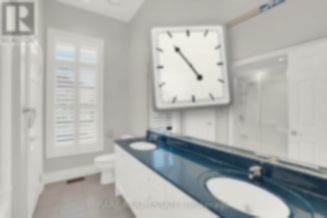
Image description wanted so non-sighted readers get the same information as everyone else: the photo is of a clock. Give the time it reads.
4:54
